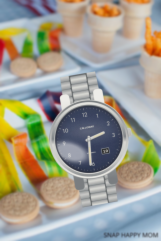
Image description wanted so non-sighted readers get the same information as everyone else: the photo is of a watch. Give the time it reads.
2:31
